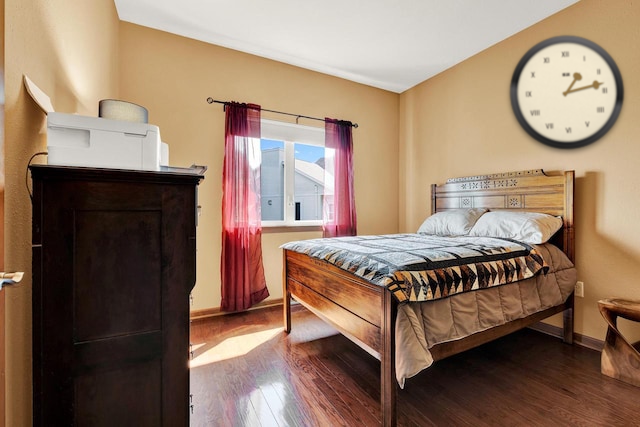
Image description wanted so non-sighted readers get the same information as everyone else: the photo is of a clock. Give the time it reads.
1:13
